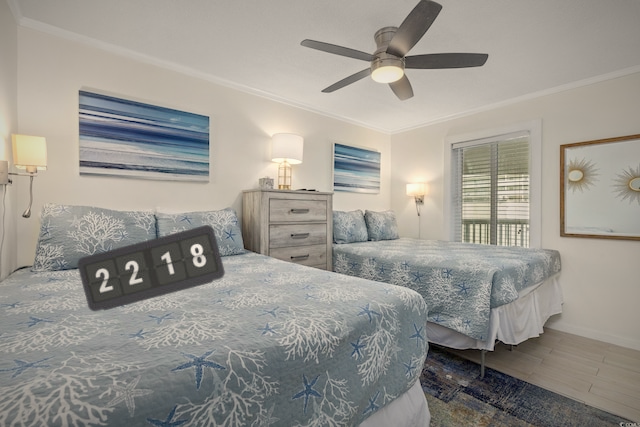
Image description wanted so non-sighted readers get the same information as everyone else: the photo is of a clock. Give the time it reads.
22:18
